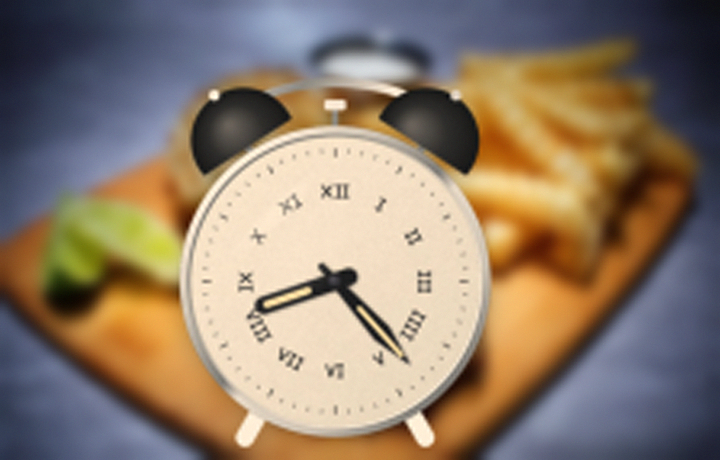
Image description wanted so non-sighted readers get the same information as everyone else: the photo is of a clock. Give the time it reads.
8:23
